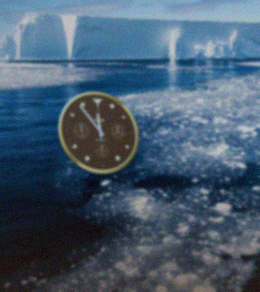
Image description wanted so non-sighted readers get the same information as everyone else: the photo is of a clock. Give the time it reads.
11:54
